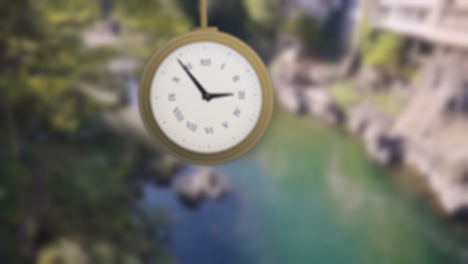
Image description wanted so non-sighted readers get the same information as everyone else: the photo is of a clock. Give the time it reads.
2:54
